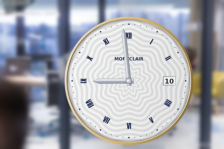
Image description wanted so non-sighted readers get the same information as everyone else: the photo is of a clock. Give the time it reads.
8:59
